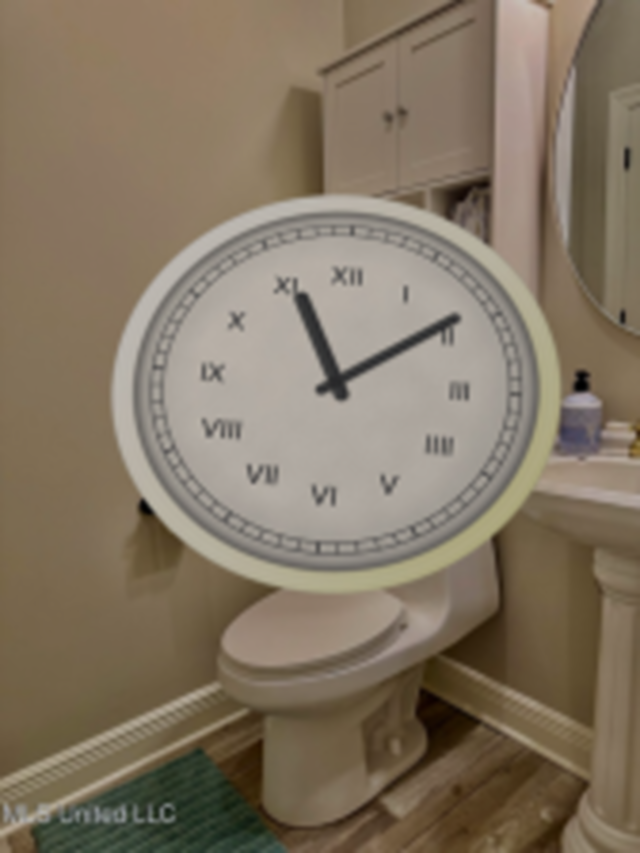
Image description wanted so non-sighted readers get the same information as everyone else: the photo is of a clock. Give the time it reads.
11:09
